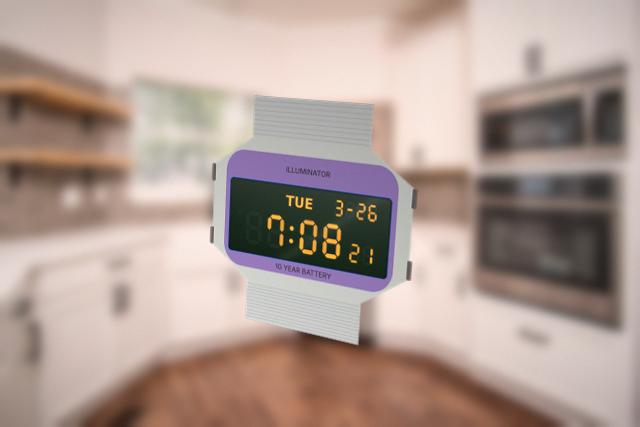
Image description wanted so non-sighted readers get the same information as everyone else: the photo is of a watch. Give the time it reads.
7:08:21
